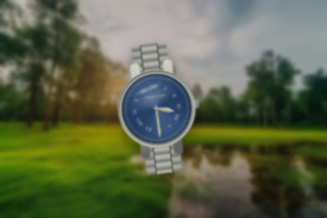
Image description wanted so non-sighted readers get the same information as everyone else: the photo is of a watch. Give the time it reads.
3:30
